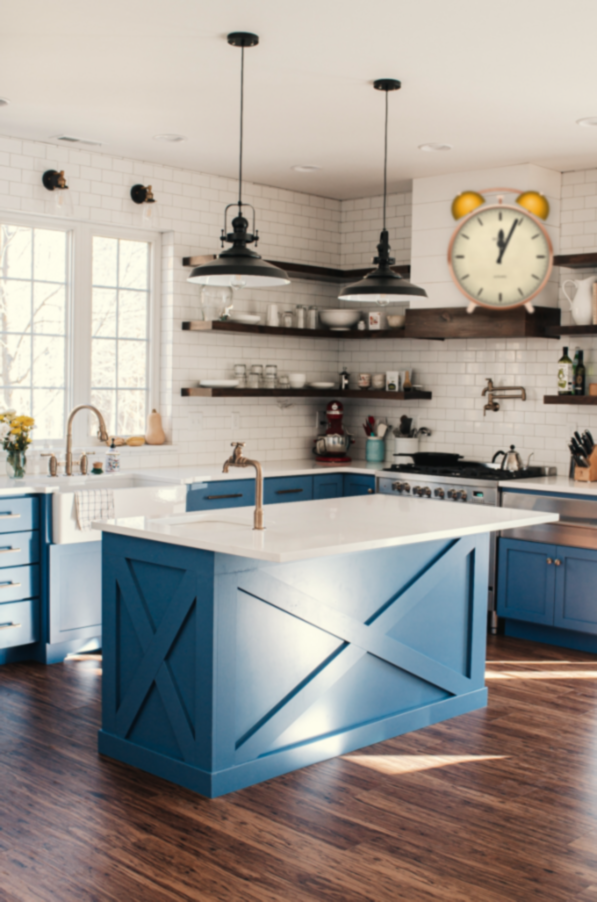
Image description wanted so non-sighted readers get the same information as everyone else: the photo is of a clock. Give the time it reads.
12:04
